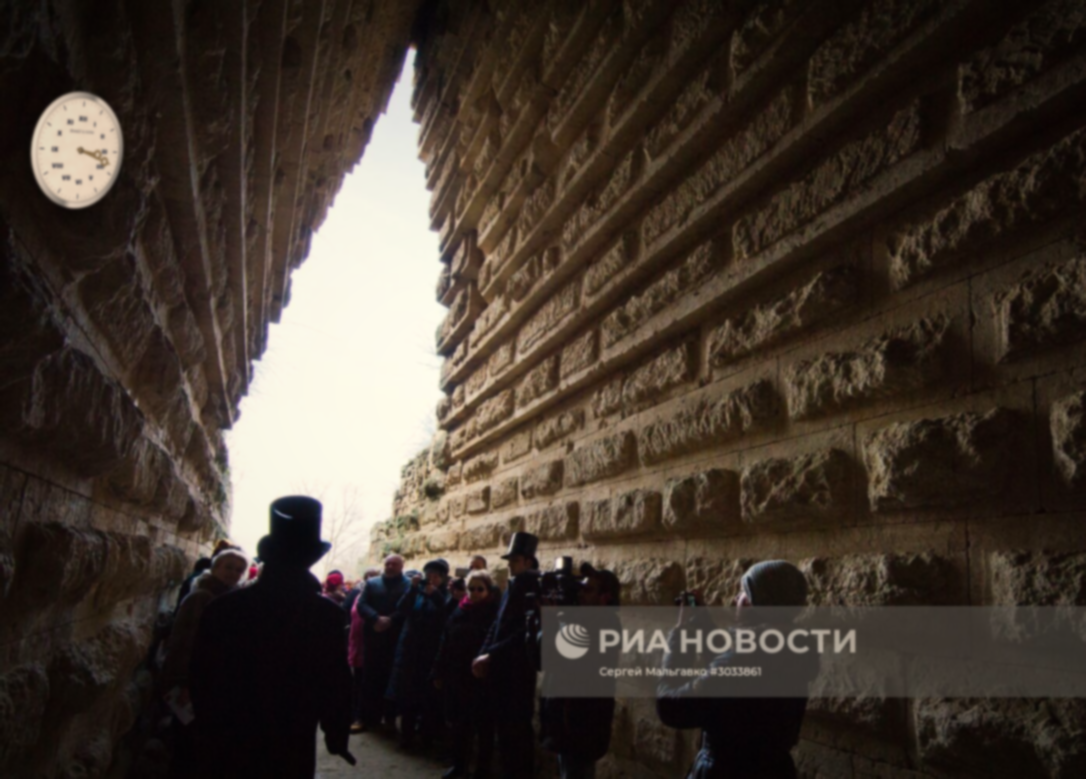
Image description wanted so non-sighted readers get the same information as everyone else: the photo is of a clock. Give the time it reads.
3:18
